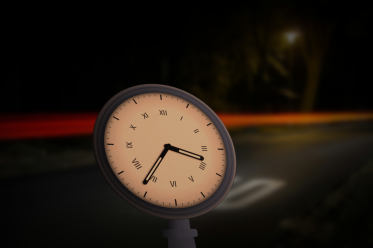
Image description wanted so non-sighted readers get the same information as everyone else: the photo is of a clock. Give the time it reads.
3:36
